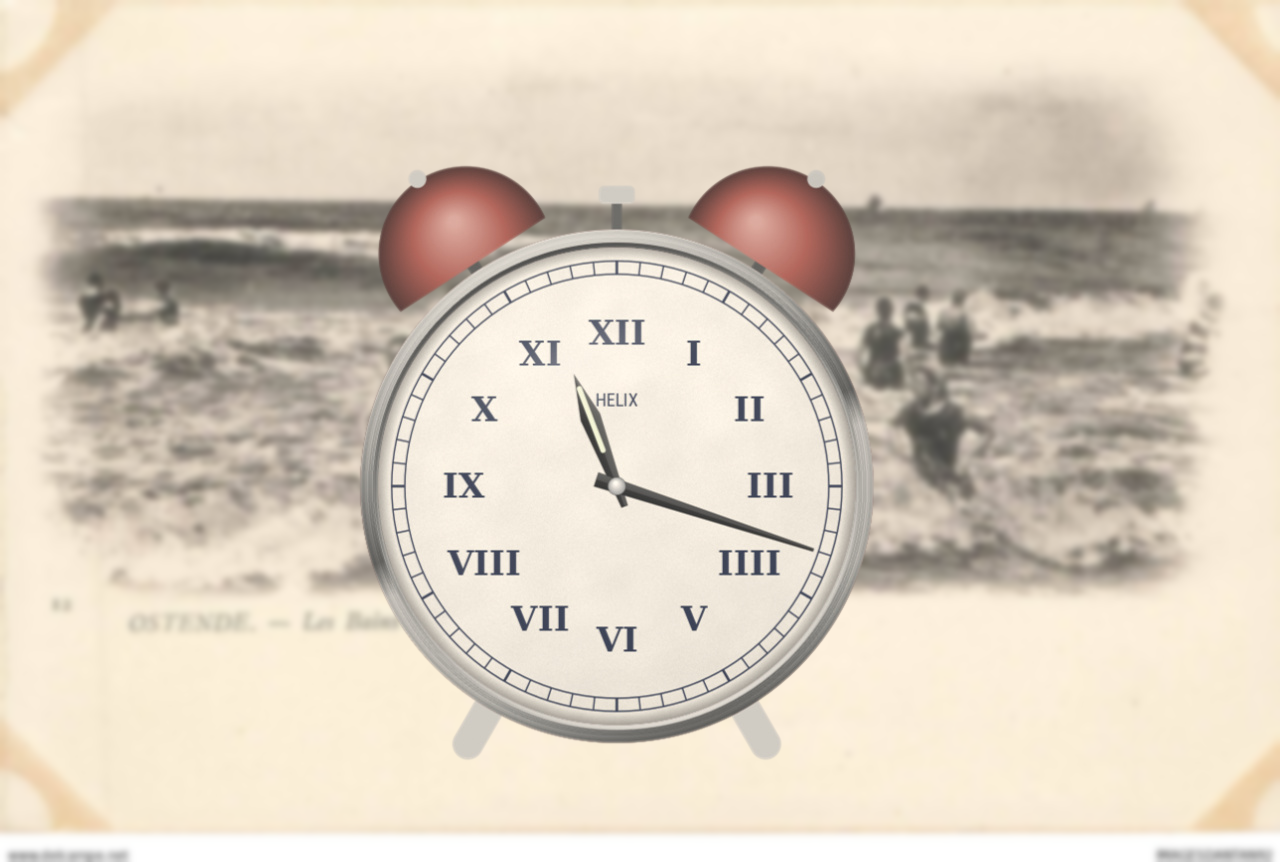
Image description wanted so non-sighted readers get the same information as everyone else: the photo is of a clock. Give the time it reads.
11:18
